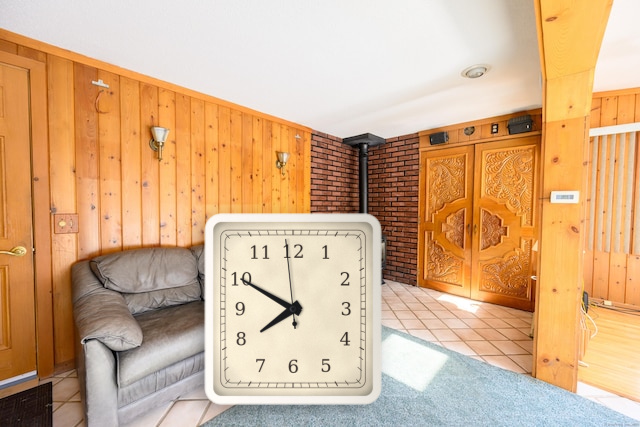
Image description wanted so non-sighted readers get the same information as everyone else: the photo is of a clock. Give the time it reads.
7:49:59
